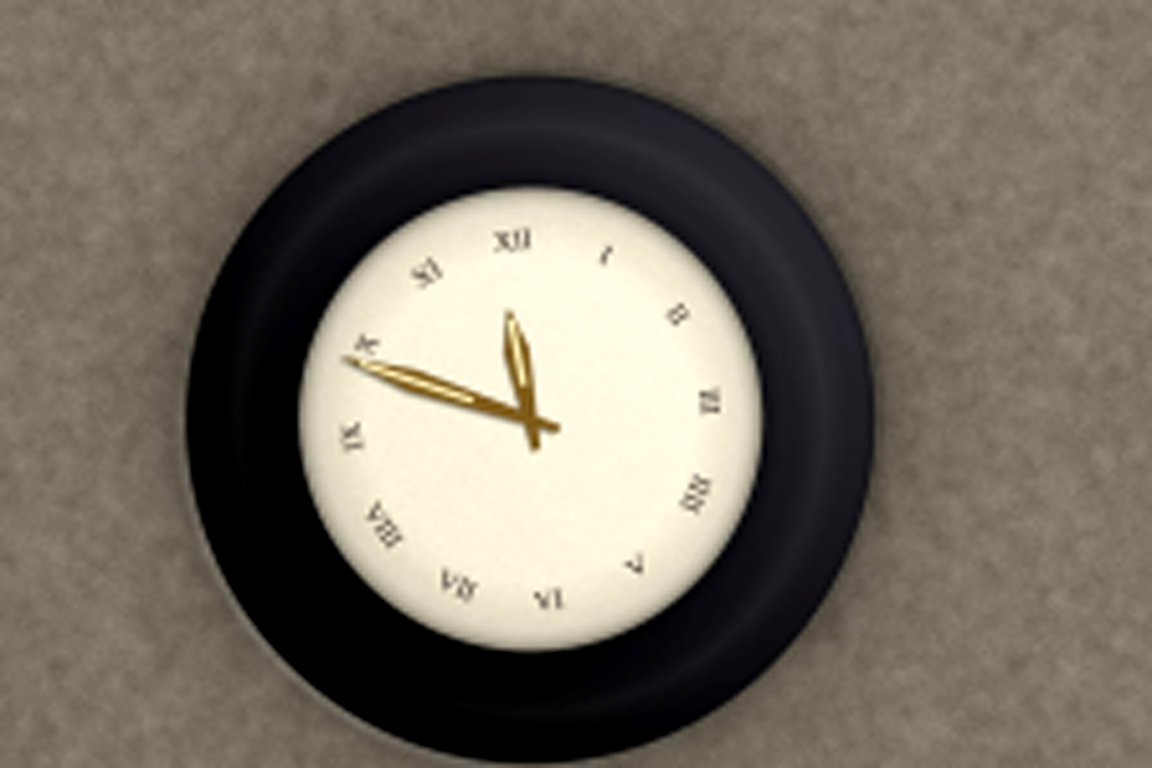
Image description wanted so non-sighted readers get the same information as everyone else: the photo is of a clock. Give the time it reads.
11:49
